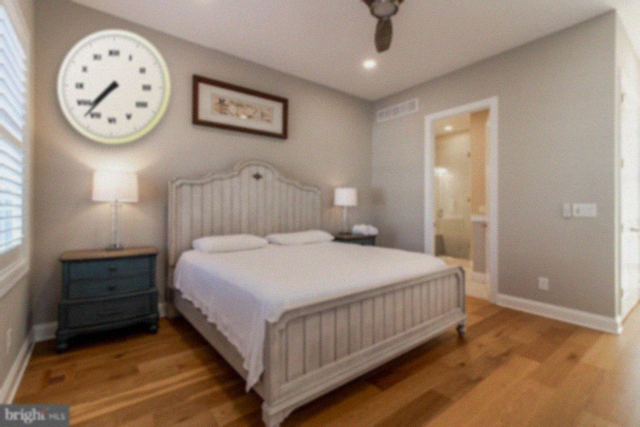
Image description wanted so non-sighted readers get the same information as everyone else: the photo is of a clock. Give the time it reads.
7:37
